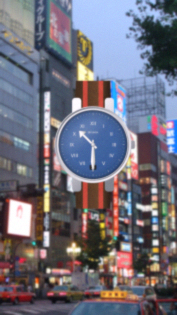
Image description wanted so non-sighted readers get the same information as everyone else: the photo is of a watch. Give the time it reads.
10:30
